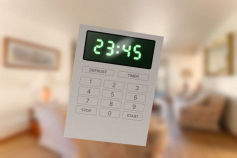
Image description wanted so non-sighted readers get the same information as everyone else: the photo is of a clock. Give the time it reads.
23:45
